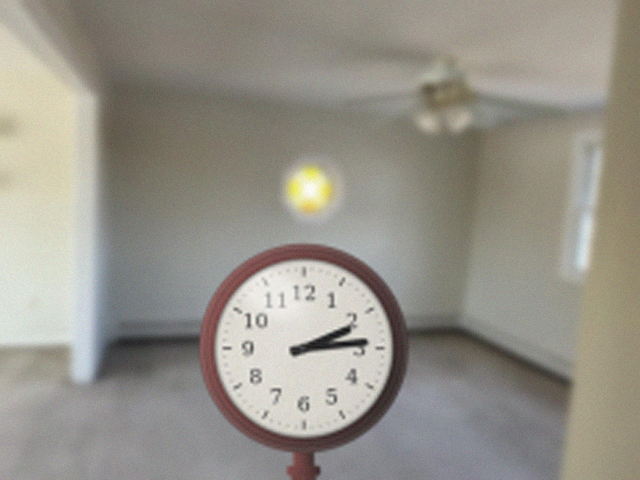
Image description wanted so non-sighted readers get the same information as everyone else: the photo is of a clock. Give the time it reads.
2:14
